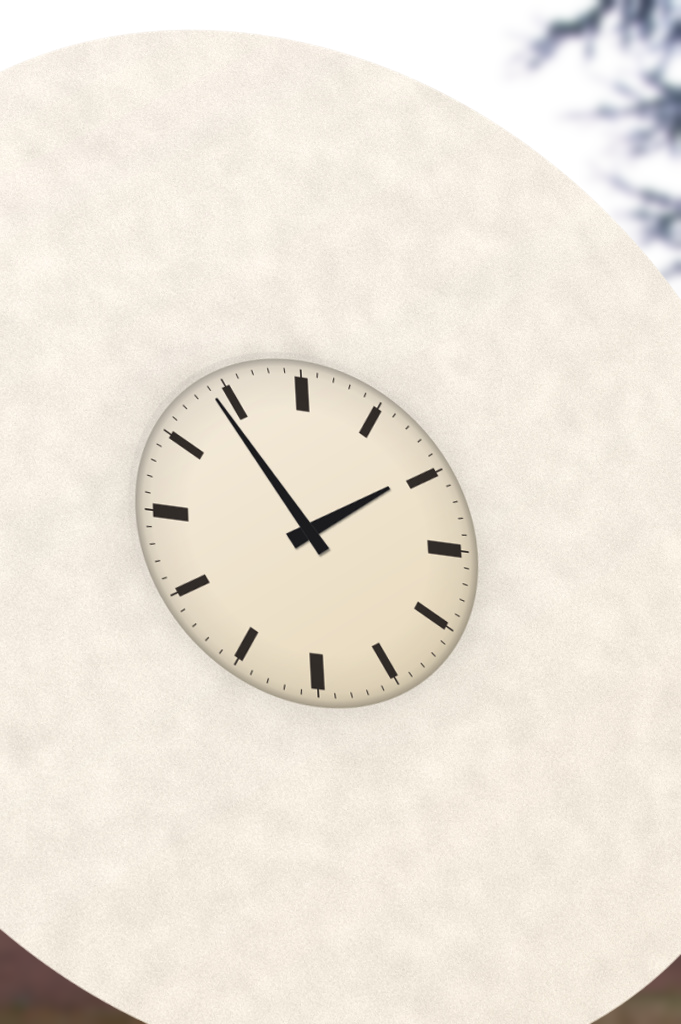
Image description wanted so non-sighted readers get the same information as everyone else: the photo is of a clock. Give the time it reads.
1:54
